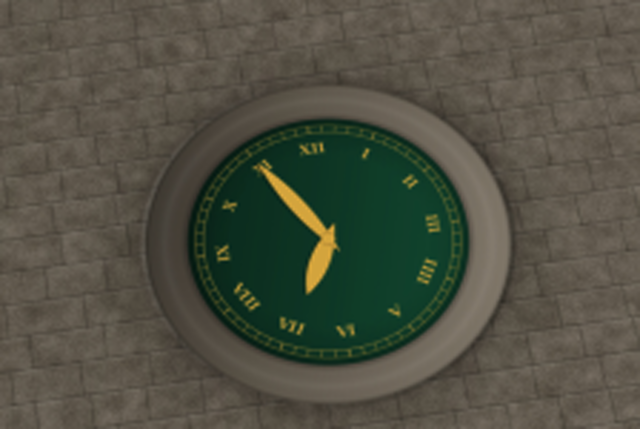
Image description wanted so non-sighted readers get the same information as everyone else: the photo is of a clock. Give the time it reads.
6:55
